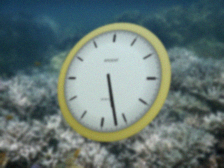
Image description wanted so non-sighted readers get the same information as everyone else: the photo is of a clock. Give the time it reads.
5:27
